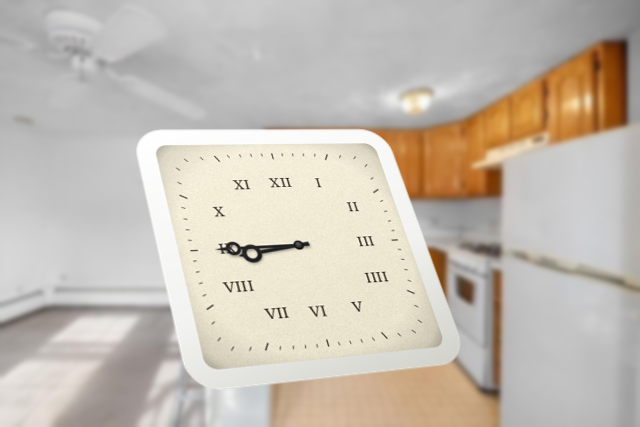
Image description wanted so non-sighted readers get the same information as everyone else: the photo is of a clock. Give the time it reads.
8:45
